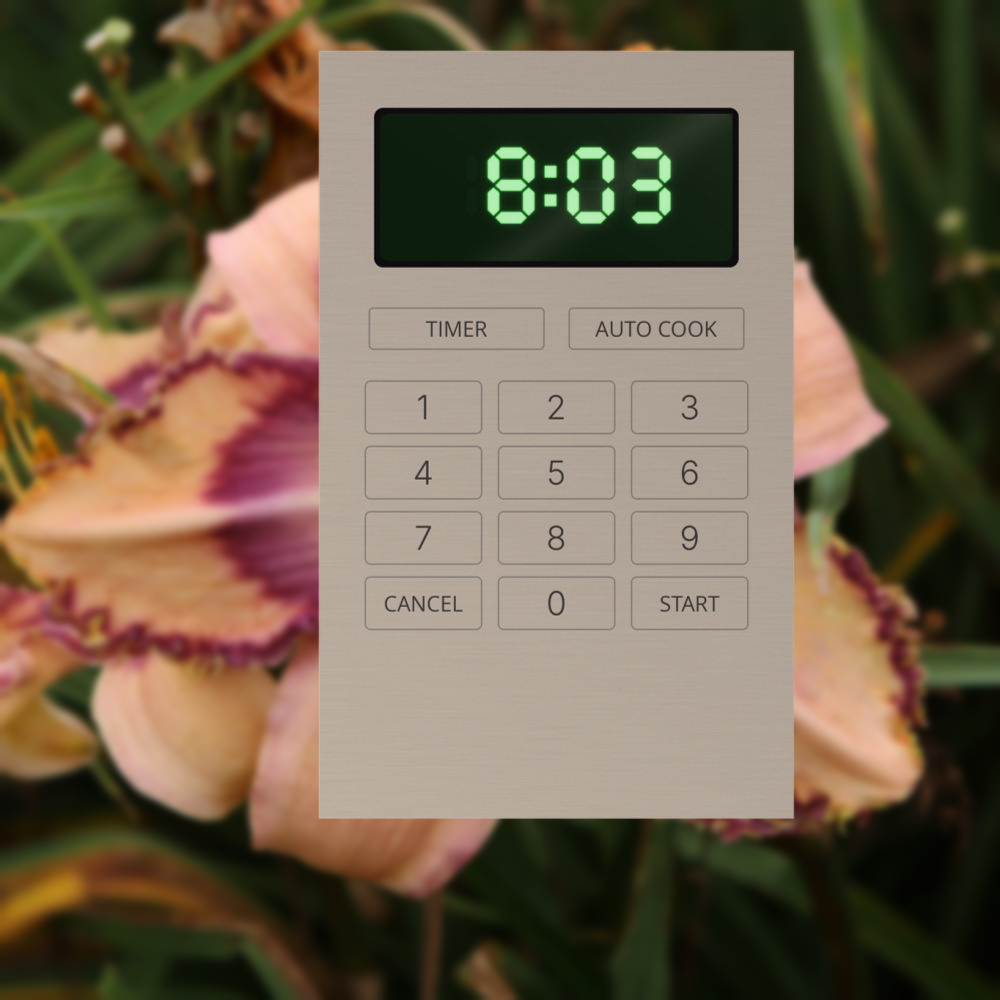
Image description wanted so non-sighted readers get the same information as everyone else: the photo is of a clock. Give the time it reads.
8:03
